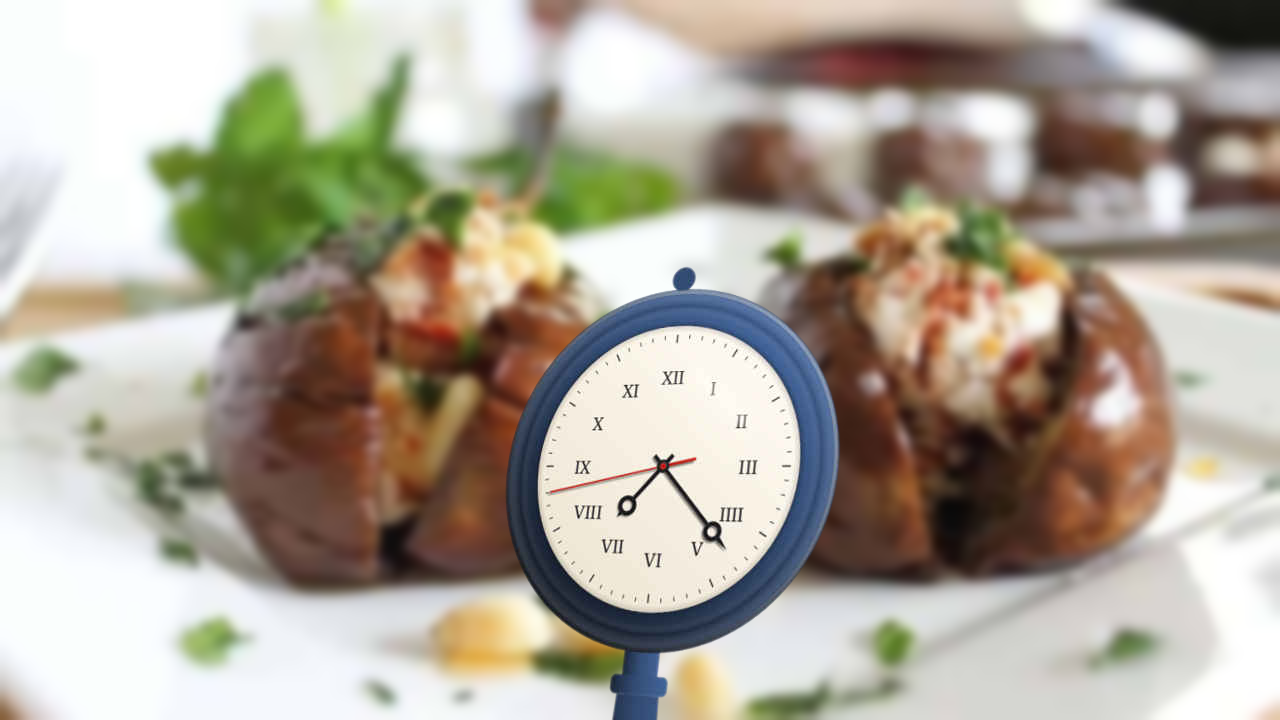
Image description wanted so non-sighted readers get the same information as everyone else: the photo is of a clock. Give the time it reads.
7:22:43
